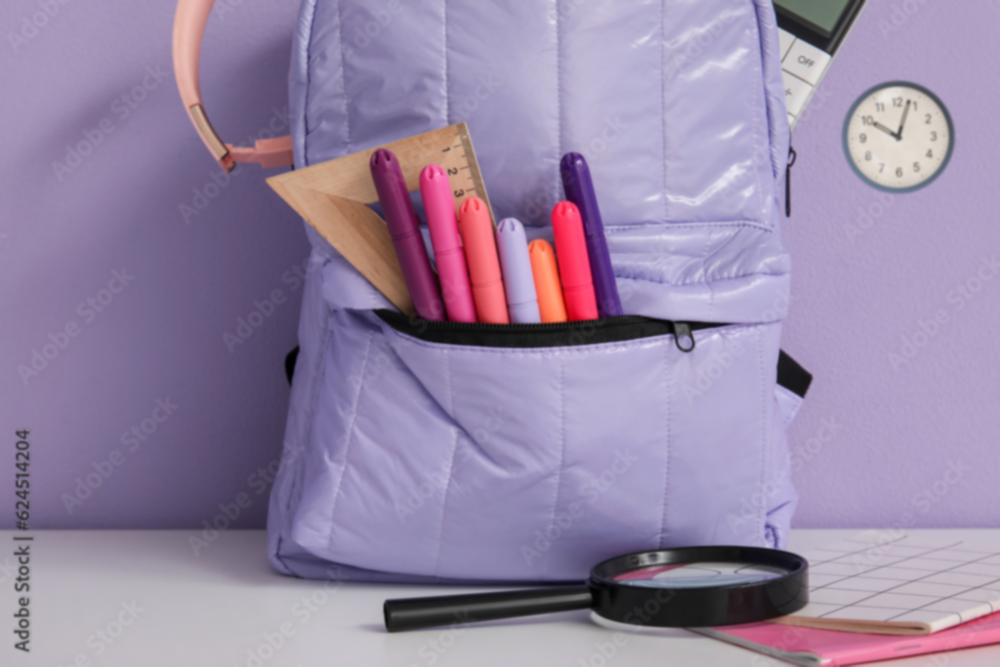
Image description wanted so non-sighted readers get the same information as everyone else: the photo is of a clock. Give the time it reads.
10:03
